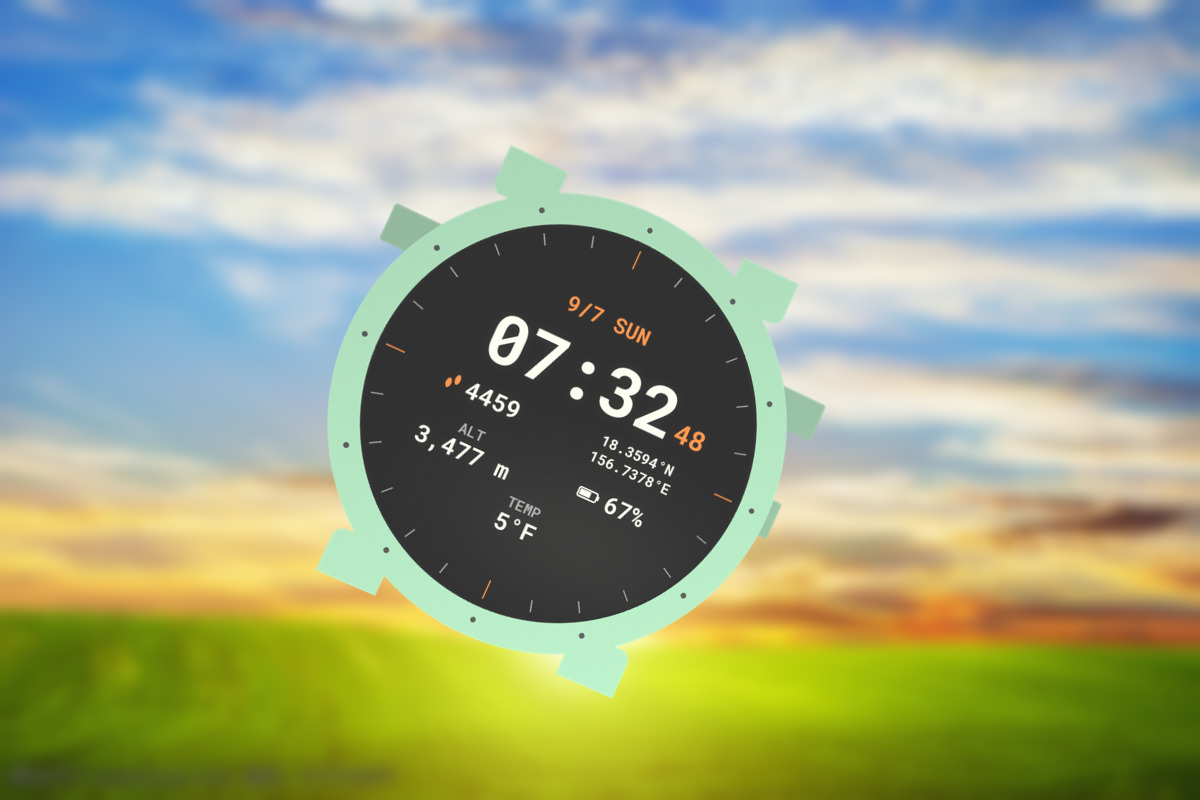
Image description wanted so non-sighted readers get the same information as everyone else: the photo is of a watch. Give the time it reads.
7:32:48
